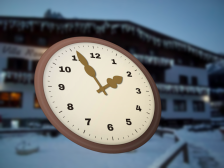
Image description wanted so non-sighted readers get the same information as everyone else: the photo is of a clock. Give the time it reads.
1:56
